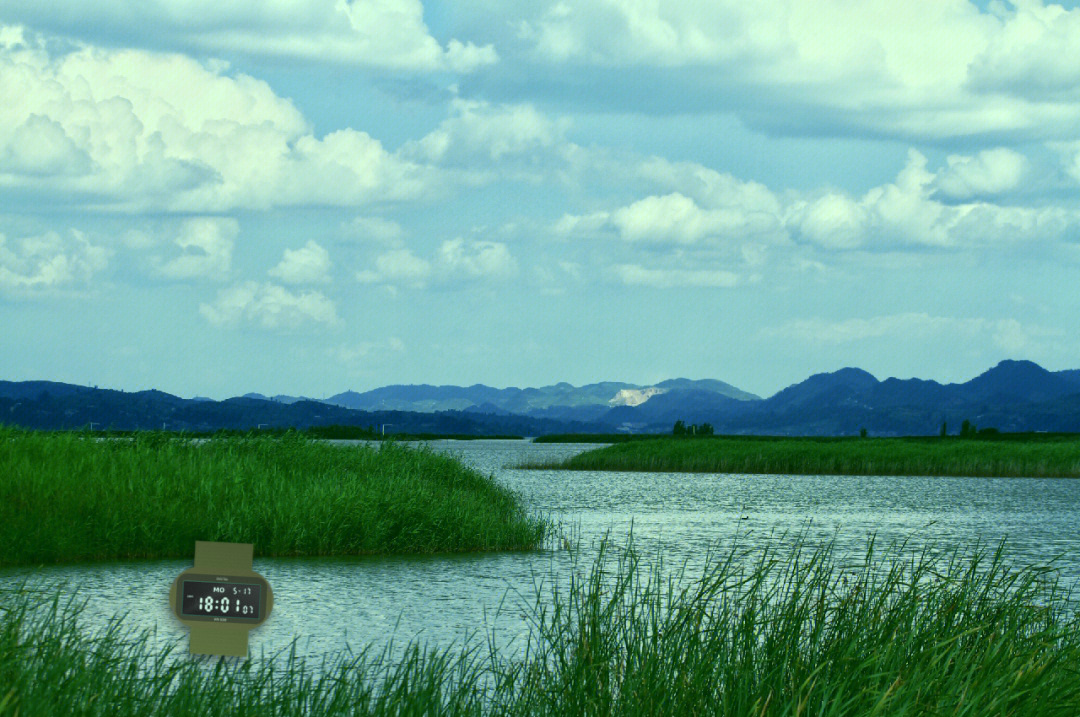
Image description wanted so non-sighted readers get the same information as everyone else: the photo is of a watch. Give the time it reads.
18:01
